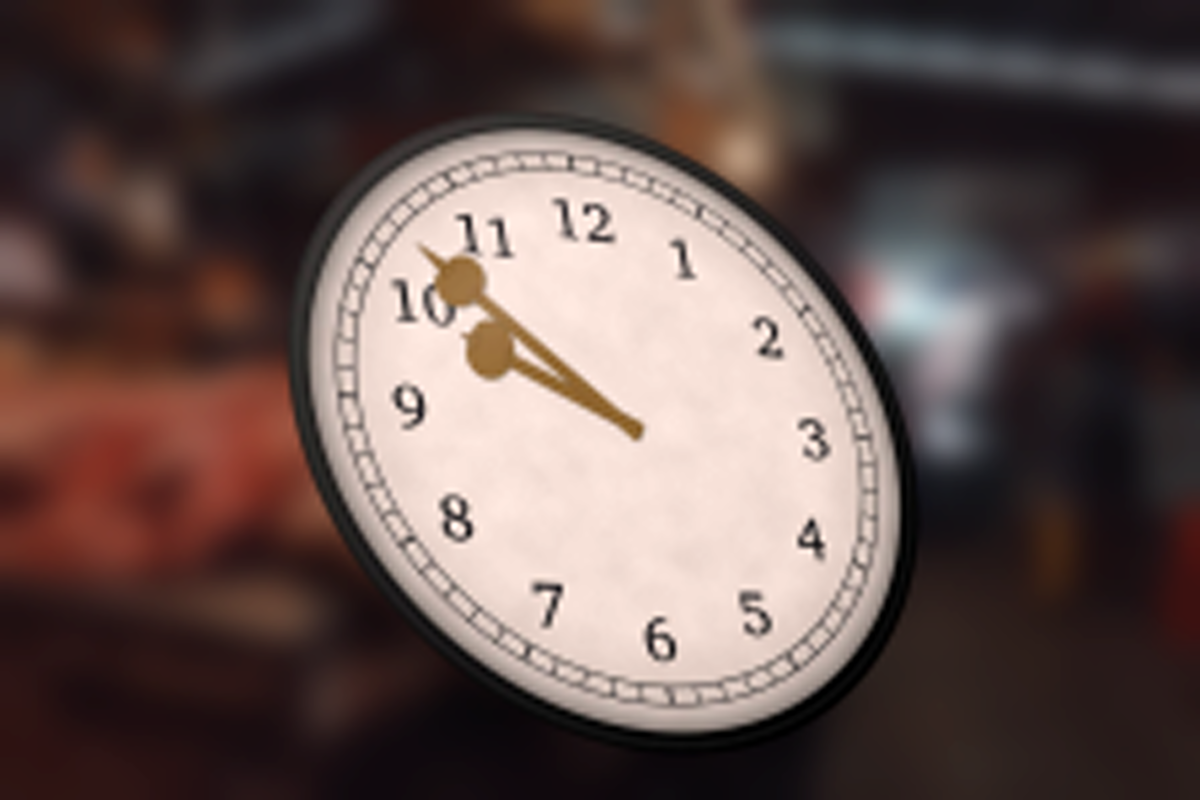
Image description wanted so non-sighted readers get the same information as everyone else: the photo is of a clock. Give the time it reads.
9:52
